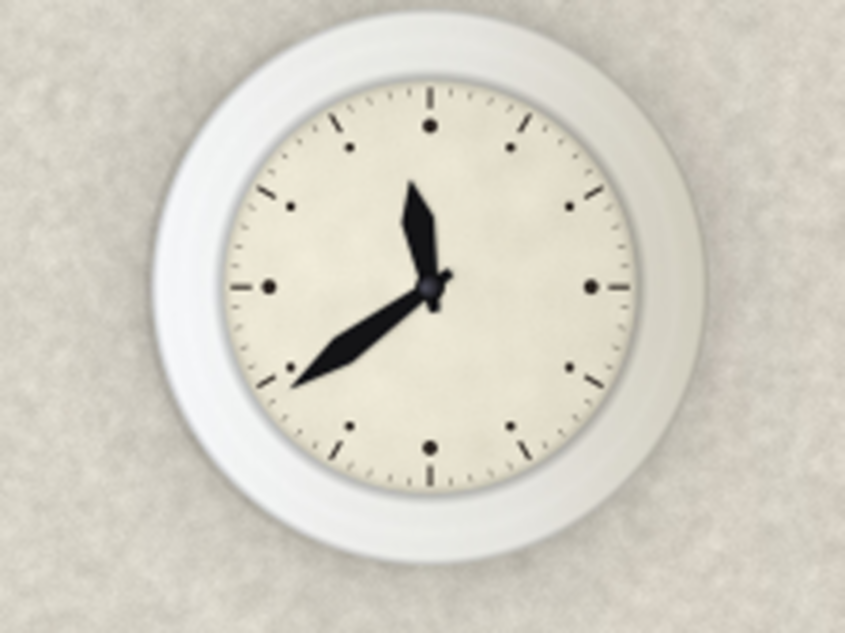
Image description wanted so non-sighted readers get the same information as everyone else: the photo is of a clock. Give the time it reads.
11:39
